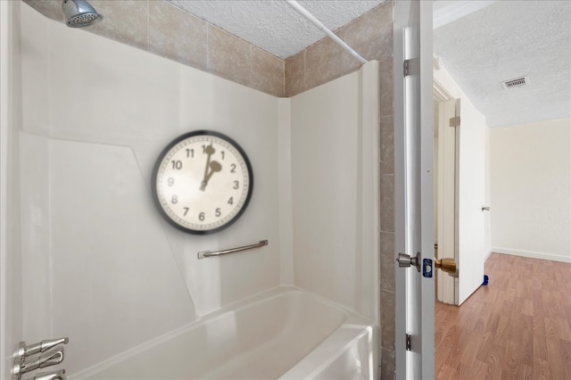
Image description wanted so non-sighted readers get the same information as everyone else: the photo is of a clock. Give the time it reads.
1:01
